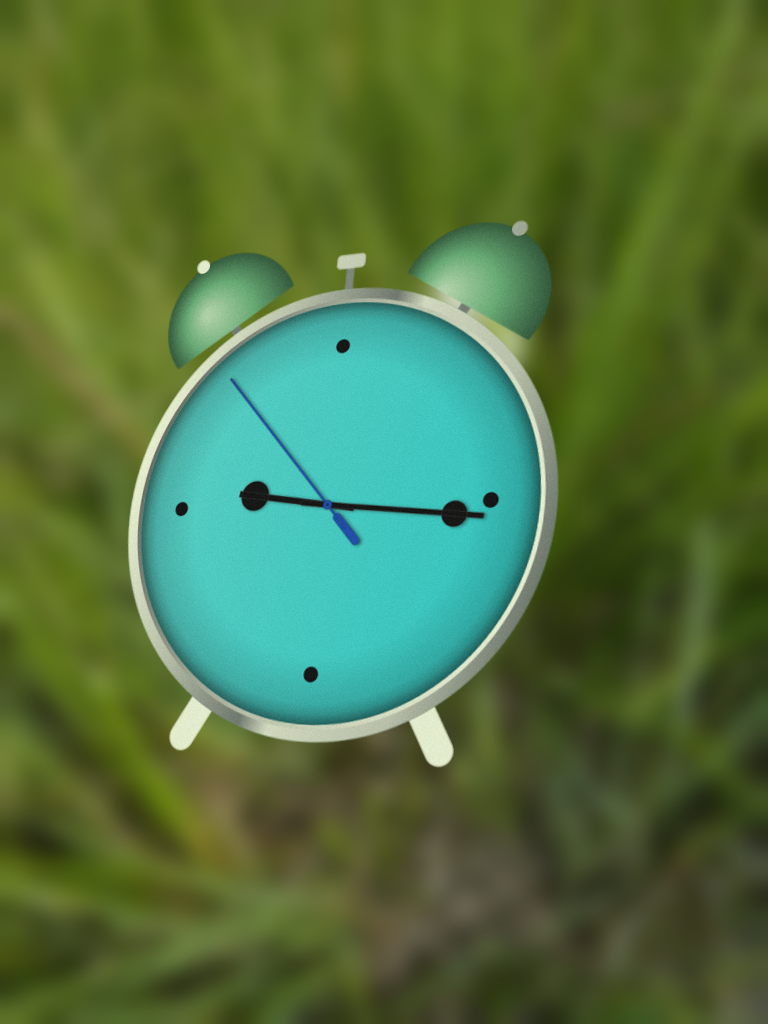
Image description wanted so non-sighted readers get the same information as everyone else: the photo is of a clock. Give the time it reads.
9:15:53
